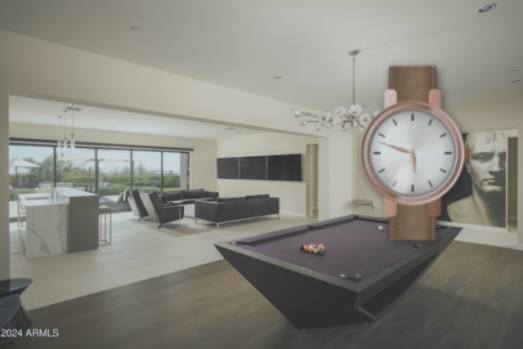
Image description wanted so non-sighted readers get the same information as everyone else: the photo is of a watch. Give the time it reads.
5:48
